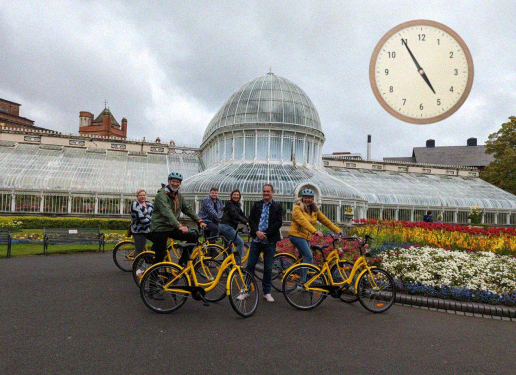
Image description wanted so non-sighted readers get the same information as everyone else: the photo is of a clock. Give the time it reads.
4:55
